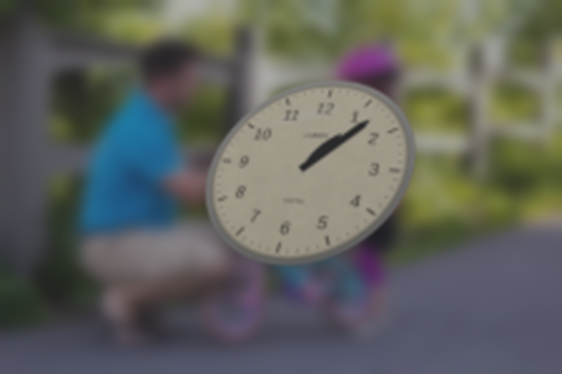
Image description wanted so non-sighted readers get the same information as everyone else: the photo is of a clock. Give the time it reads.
1:07
